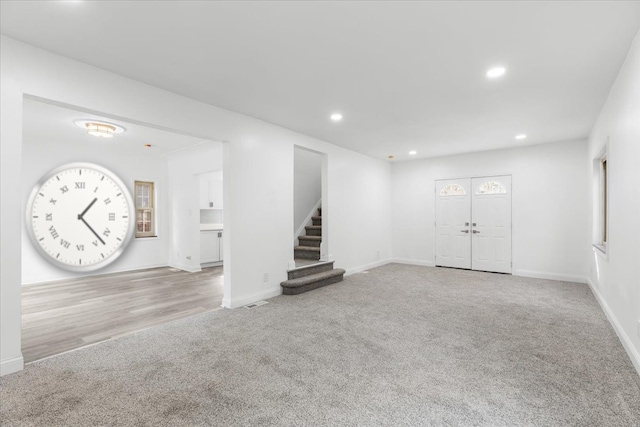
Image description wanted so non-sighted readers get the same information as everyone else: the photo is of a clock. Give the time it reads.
1:23
